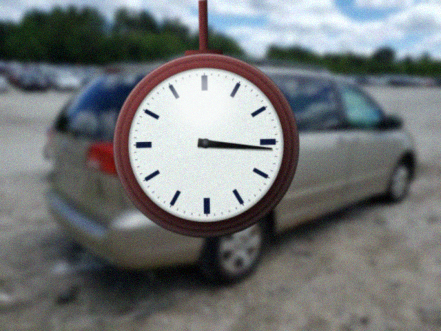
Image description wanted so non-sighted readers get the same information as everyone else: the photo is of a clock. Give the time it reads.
3:16
